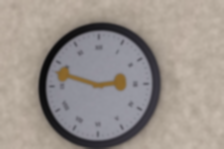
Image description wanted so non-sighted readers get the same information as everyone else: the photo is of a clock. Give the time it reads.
2:48
